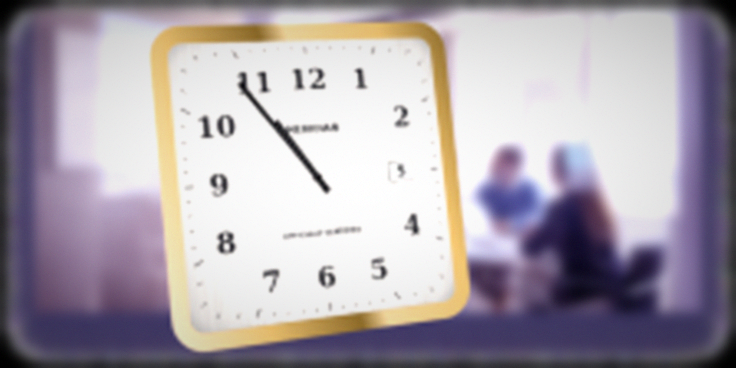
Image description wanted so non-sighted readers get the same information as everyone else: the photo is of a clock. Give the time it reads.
10:54
